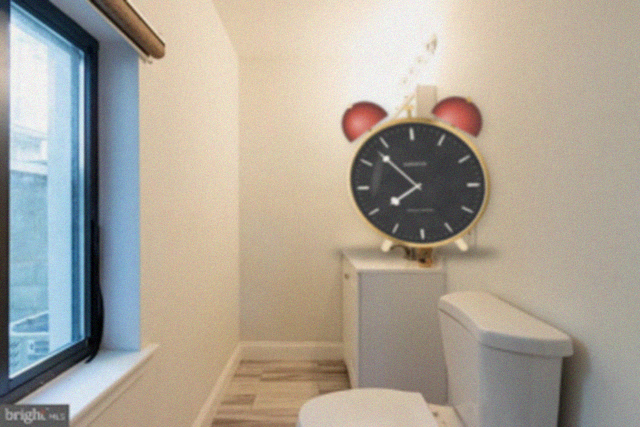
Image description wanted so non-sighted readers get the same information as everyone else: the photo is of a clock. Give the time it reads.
7:53
